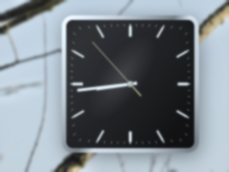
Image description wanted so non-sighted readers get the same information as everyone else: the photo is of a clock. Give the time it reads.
8:43:53
